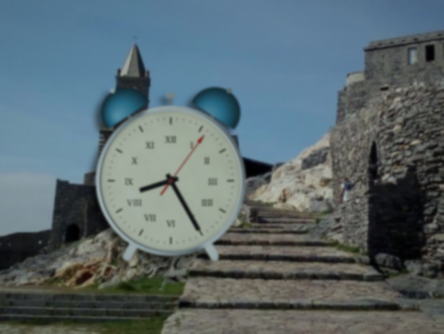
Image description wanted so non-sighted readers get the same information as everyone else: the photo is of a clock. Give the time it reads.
8:25:06
